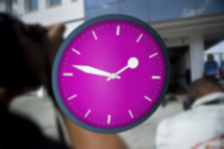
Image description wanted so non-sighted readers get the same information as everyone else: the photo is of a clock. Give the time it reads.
1:47
